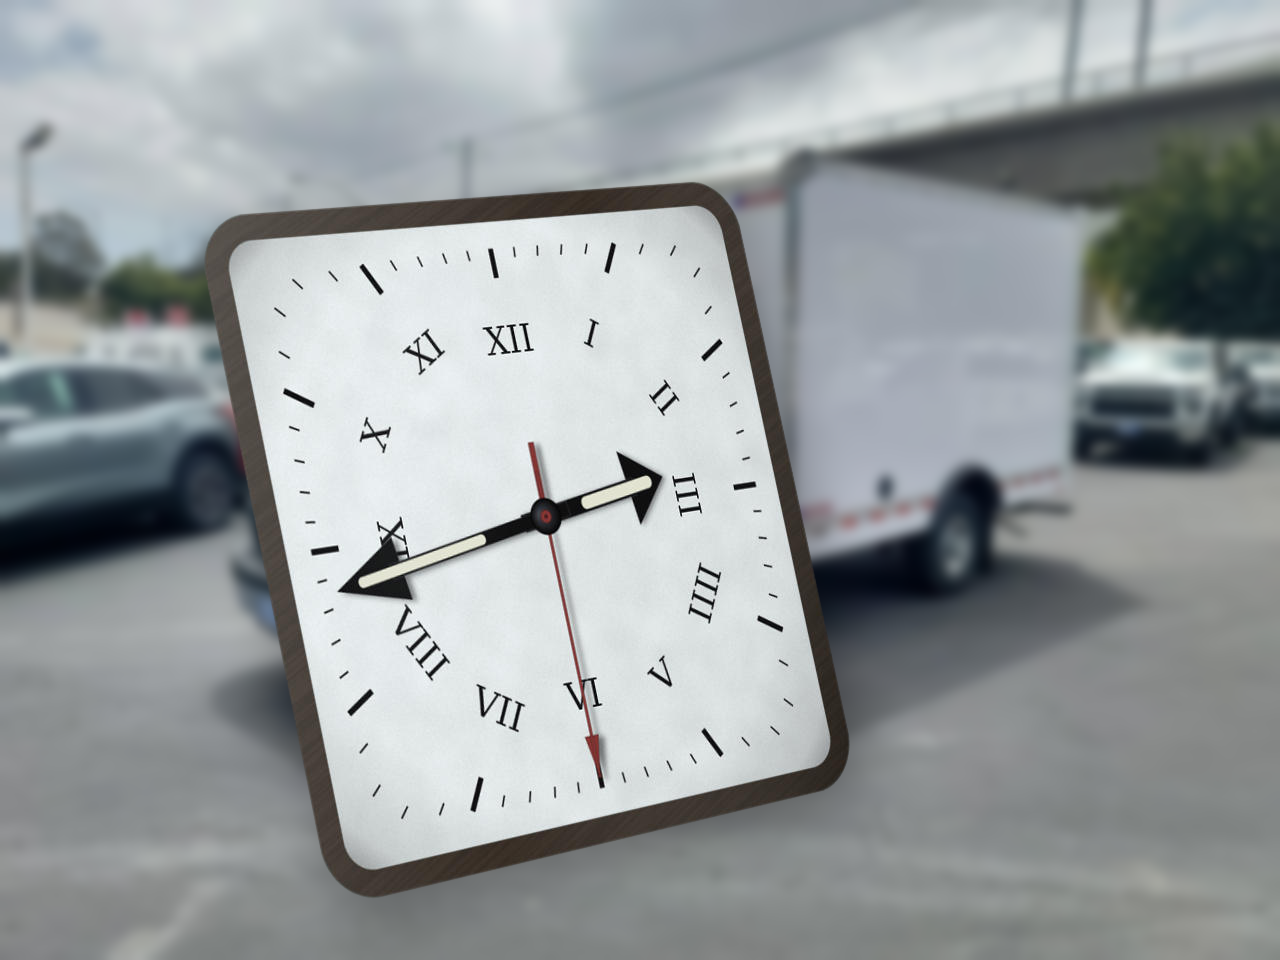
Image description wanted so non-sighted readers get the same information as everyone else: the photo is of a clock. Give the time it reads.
2:43:30
